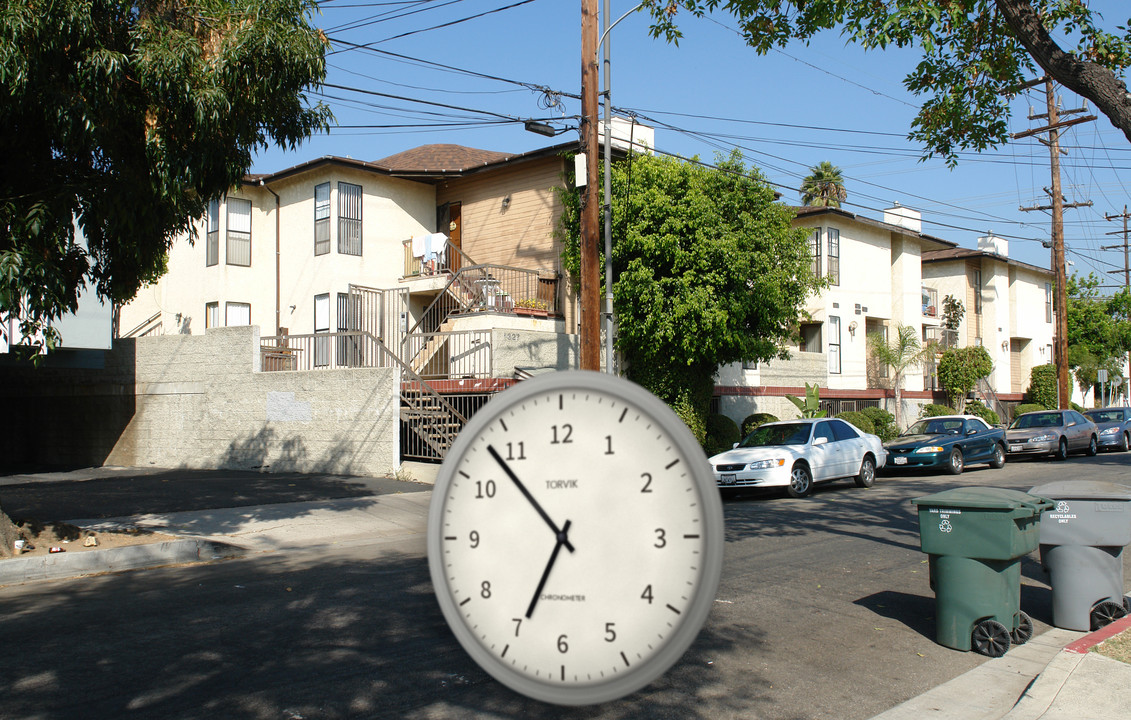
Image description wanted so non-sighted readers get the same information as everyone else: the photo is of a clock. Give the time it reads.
6:53
